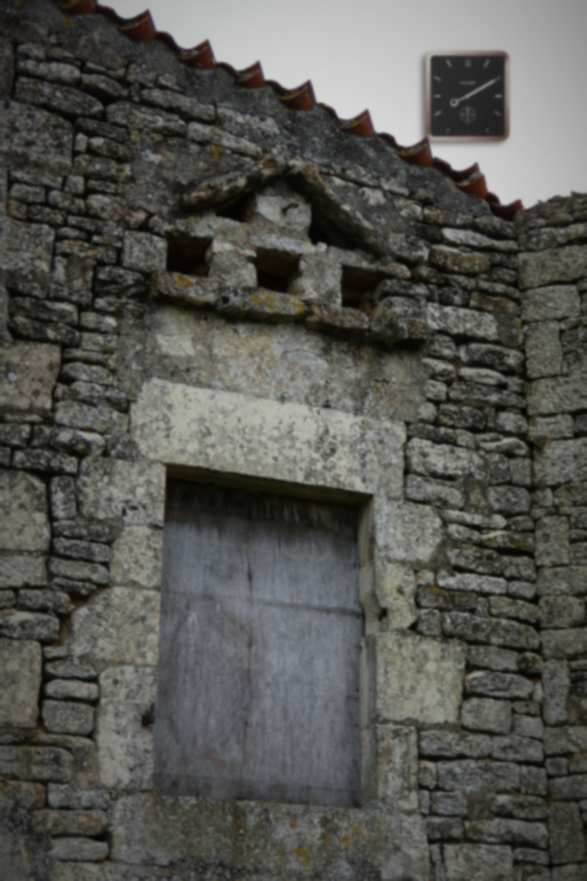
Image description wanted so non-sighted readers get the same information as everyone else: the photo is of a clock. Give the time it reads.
8:10
